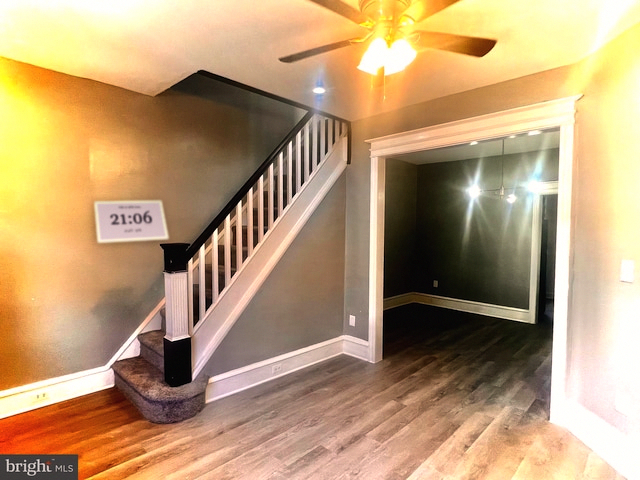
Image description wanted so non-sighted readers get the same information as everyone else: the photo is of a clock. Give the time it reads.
21:06
